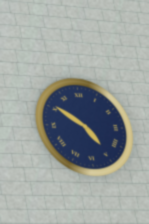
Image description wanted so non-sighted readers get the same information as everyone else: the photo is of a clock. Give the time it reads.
4:51
